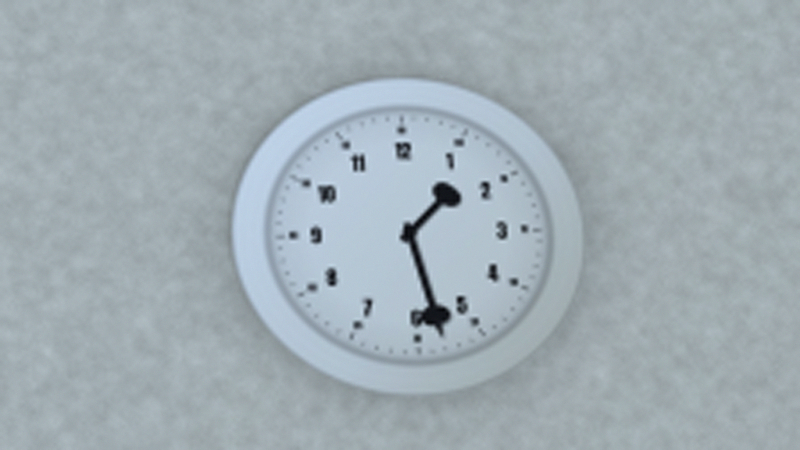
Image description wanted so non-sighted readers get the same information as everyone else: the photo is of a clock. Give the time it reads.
1:28
